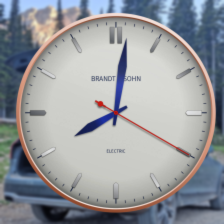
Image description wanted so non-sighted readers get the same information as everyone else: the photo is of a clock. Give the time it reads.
8:01:20
